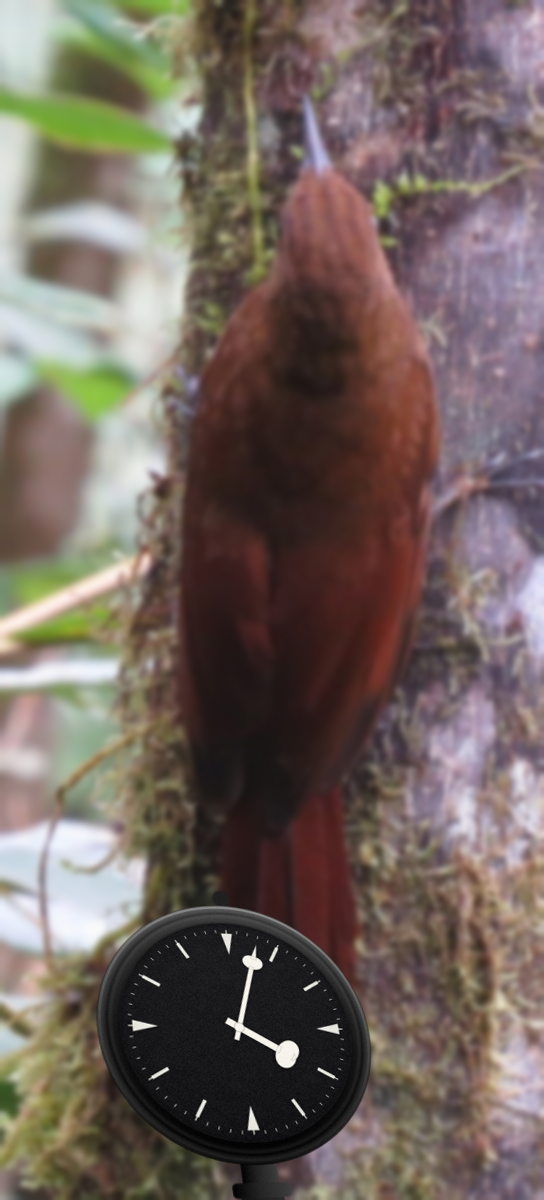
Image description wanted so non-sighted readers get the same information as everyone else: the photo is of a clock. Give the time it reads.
4:03
